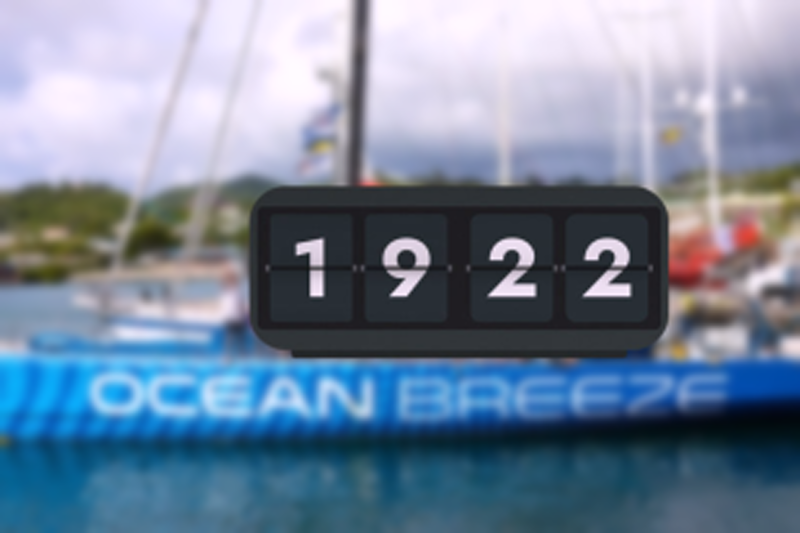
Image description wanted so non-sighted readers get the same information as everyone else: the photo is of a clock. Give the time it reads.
19:22
